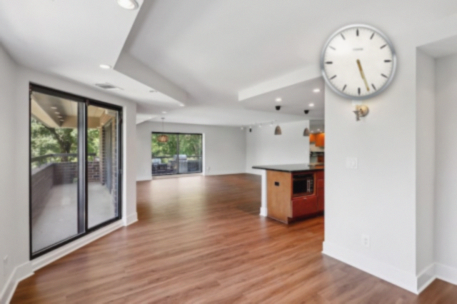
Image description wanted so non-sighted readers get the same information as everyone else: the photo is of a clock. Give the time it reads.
5:27
